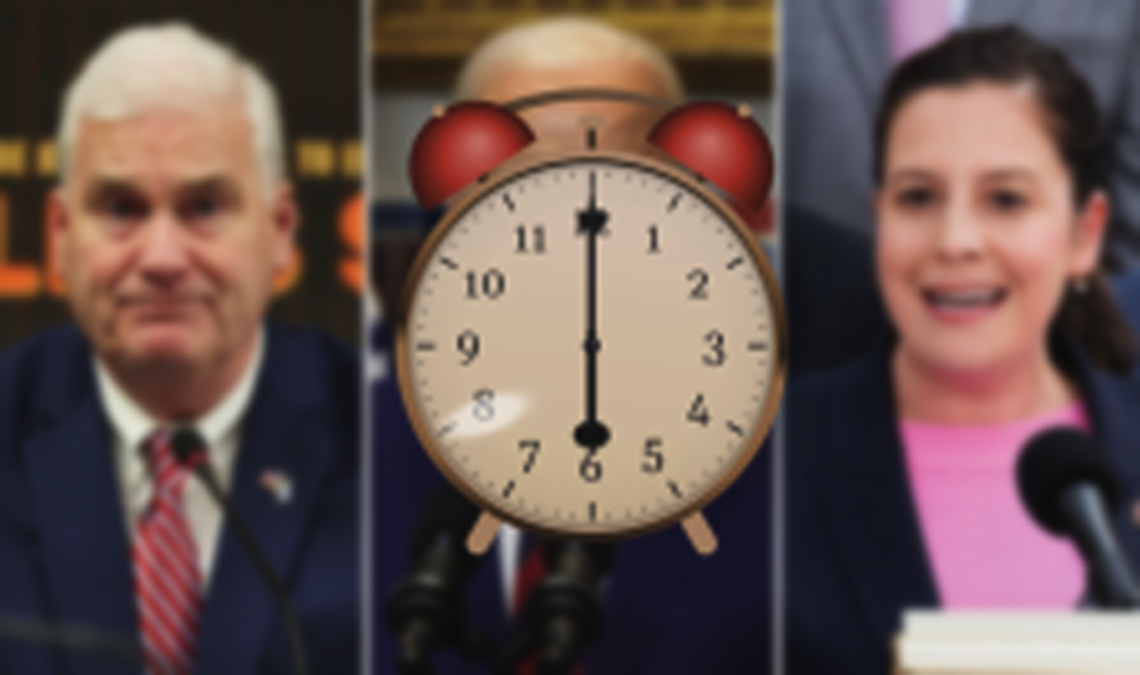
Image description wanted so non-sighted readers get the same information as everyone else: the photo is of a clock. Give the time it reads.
6:00
